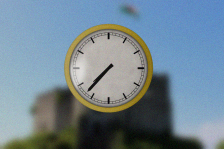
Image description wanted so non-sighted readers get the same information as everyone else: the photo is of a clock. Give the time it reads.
7:37
